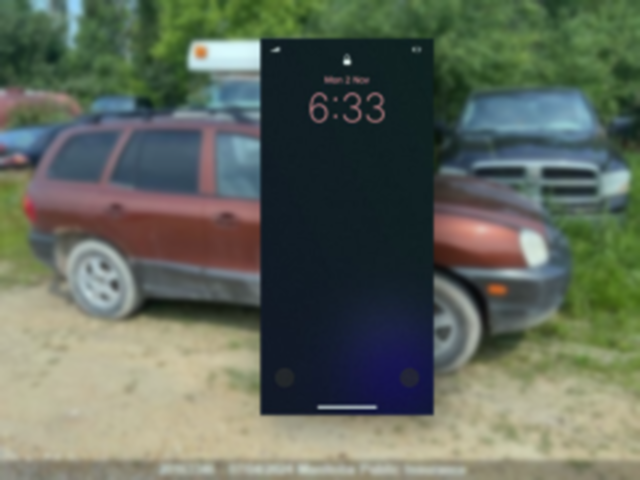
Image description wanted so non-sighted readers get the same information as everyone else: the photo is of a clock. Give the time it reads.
6:33
